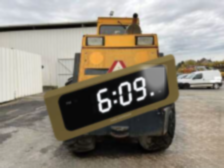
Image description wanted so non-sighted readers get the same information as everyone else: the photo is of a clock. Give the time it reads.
6:09
